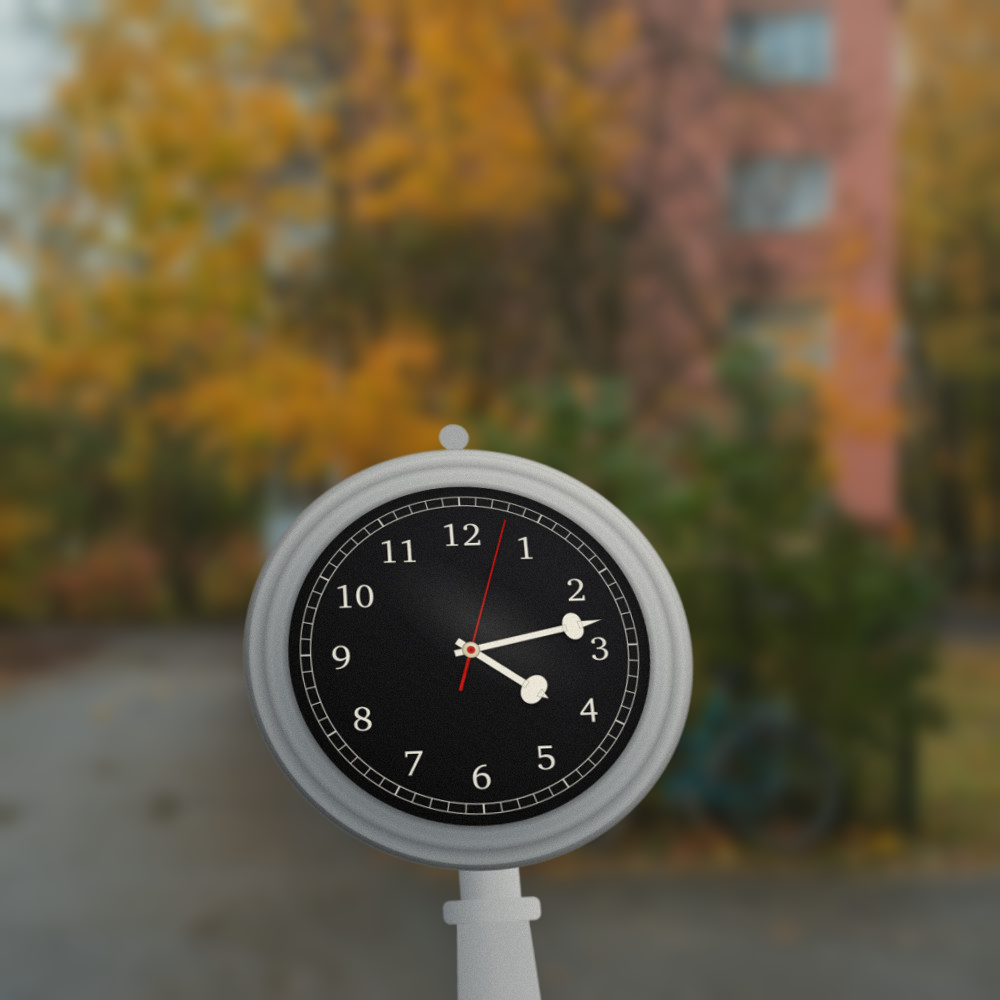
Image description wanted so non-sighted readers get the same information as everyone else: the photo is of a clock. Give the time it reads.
4:13:03
